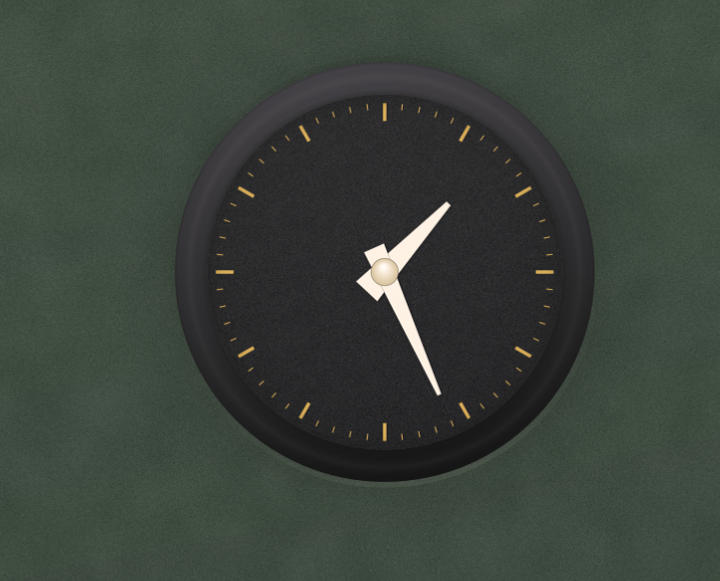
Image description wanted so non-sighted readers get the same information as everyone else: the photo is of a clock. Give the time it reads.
1:26
